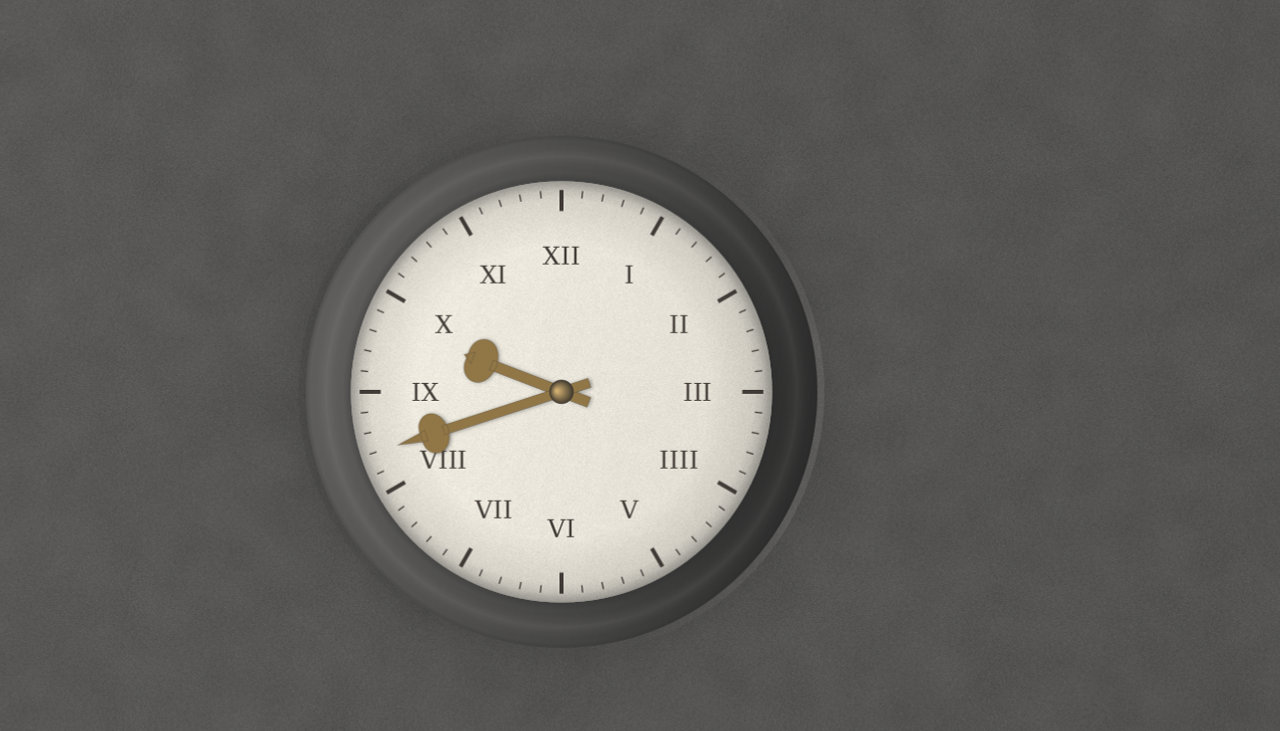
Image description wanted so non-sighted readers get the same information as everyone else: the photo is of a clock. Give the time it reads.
9:42
